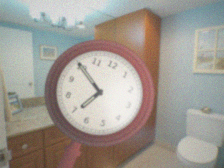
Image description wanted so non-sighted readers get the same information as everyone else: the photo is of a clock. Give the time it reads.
6:50
